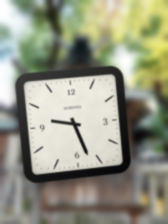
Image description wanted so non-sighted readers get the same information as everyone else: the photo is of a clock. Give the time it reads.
9:27
